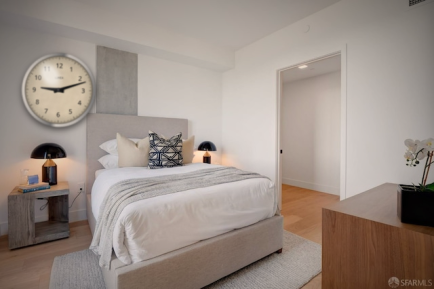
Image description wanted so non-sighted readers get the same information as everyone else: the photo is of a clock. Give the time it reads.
9:12
